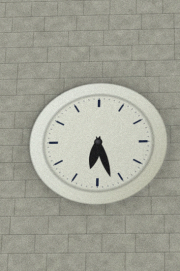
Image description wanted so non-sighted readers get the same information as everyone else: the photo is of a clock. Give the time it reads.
6:27
